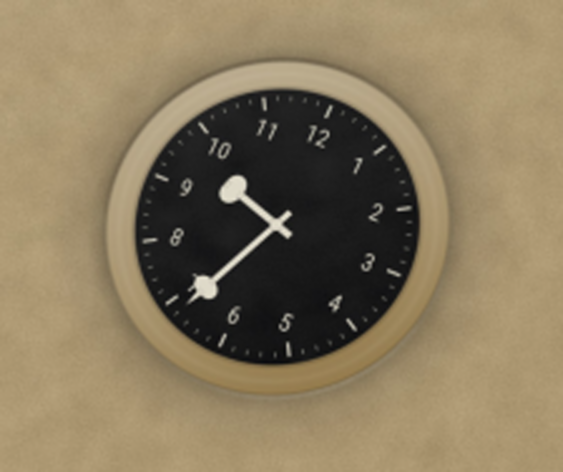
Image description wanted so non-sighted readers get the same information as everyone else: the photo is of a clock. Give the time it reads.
9:34
